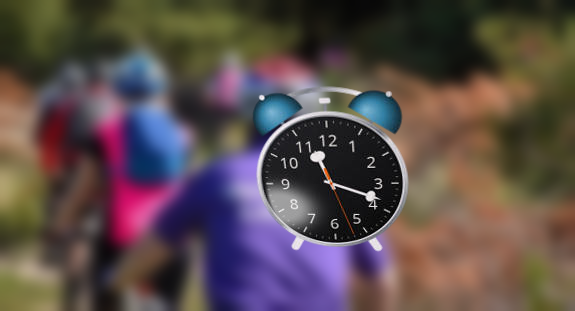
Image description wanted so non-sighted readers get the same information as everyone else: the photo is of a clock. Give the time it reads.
11:18:27
